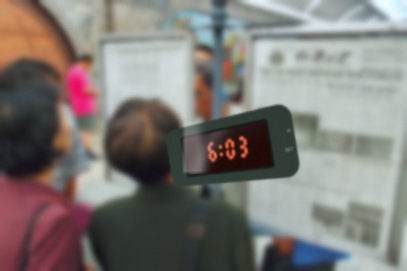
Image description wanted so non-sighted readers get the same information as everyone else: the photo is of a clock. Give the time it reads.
6:03
